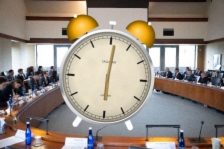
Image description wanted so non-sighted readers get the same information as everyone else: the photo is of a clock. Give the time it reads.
6:01
